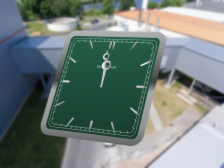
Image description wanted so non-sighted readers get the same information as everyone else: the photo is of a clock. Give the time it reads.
11:59
